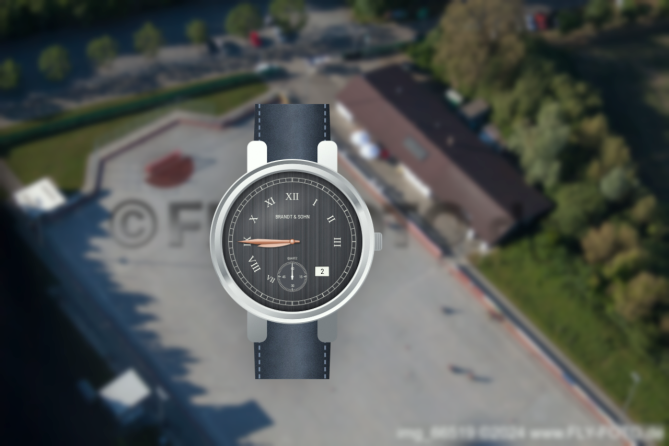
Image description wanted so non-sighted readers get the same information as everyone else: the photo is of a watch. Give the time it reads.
8:45
